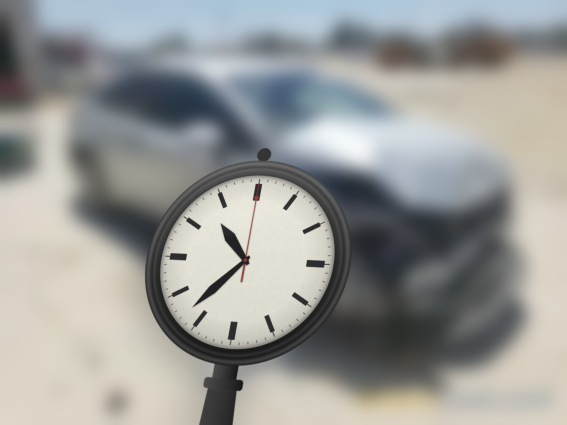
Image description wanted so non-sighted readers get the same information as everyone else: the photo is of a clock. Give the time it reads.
10:37:00
